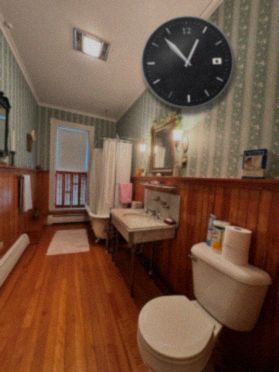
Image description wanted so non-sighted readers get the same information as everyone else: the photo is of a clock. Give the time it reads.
12:53
